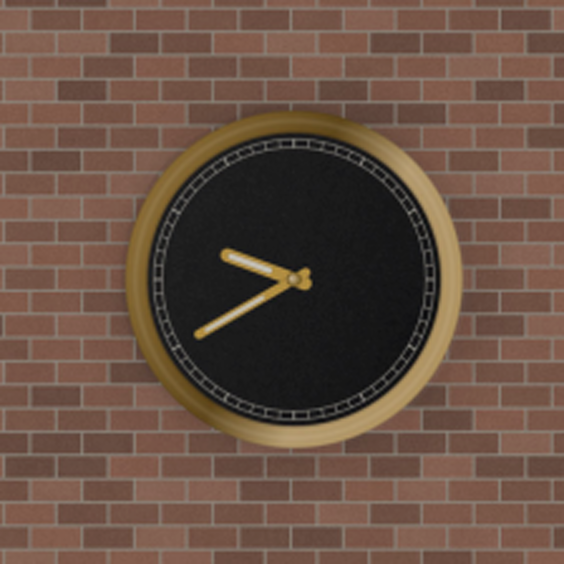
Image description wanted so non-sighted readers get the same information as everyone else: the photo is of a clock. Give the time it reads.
9:40
